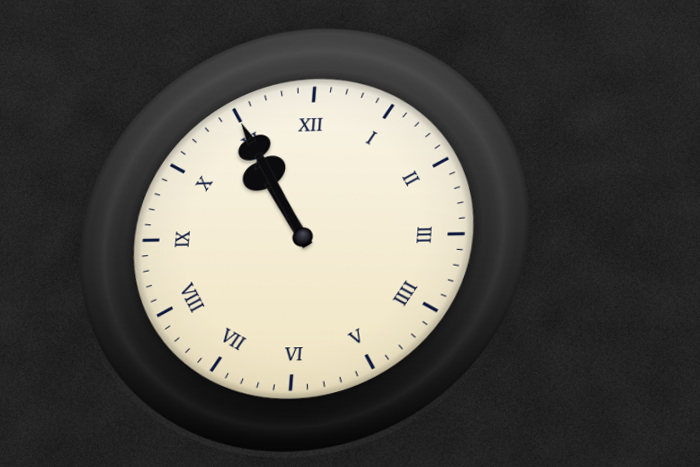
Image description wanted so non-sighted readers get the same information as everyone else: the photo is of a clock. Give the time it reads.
10:55
